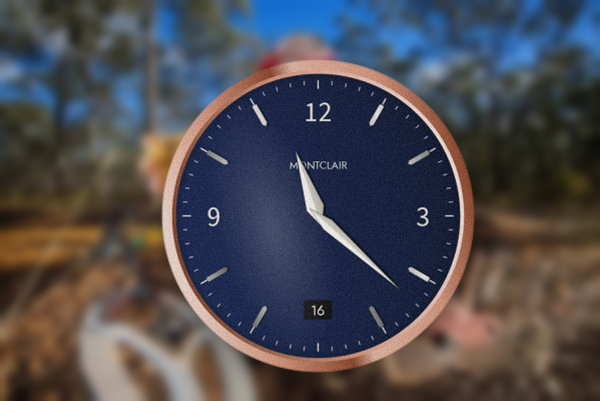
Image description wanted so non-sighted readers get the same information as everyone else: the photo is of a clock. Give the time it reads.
11:22
